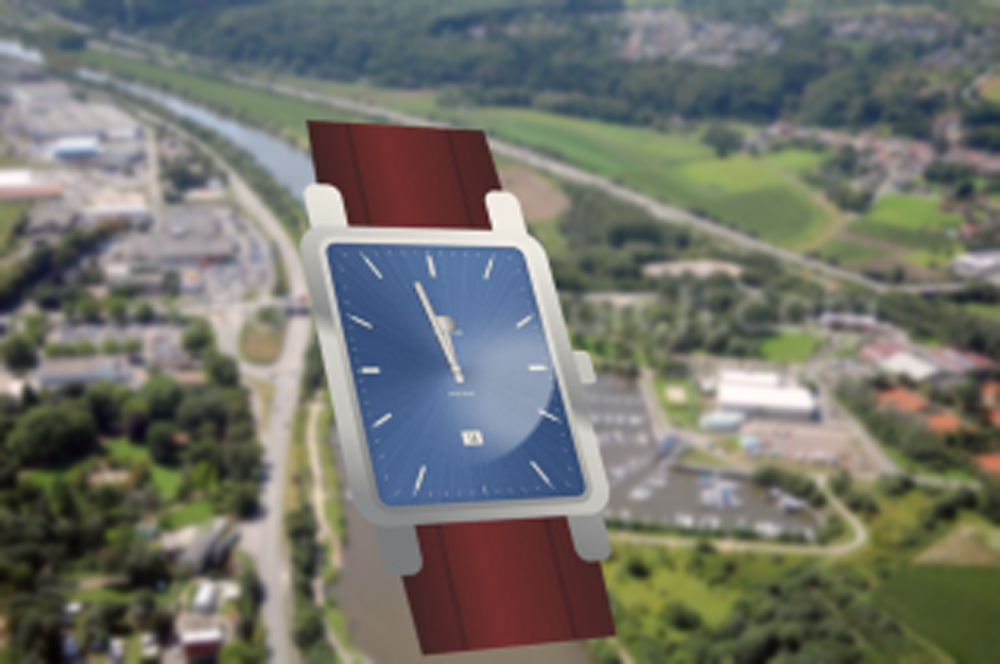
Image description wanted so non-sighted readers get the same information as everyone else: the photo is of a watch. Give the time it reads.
11:58
